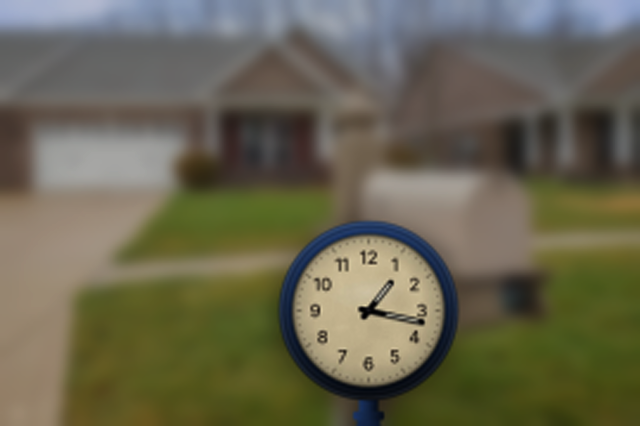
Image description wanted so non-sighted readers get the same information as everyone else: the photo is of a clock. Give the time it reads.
1:17
